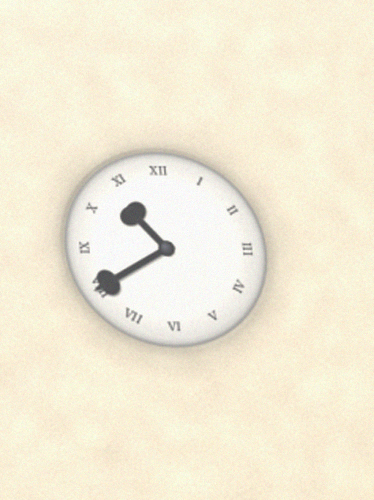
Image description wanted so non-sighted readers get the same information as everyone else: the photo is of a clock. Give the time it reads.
10:40
